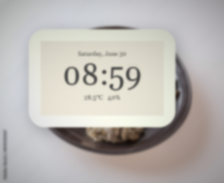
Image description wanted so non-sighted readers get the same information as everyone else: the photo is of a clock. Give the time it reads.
8:59
